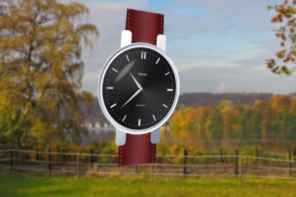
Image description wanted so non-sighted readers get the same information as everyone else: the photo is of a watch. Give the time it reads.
10:38
